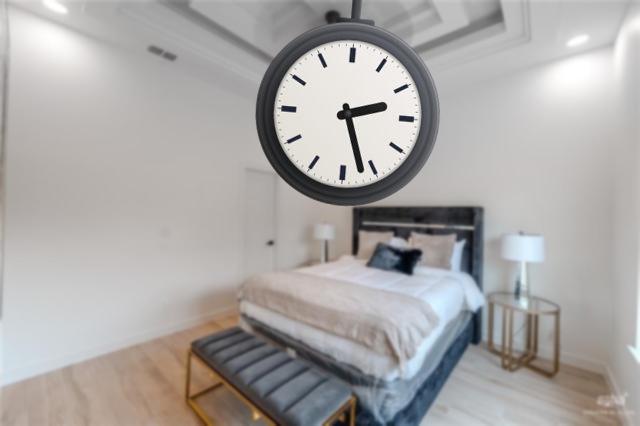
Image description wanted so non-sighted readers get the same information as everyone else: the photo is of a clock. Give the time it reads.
2:27
